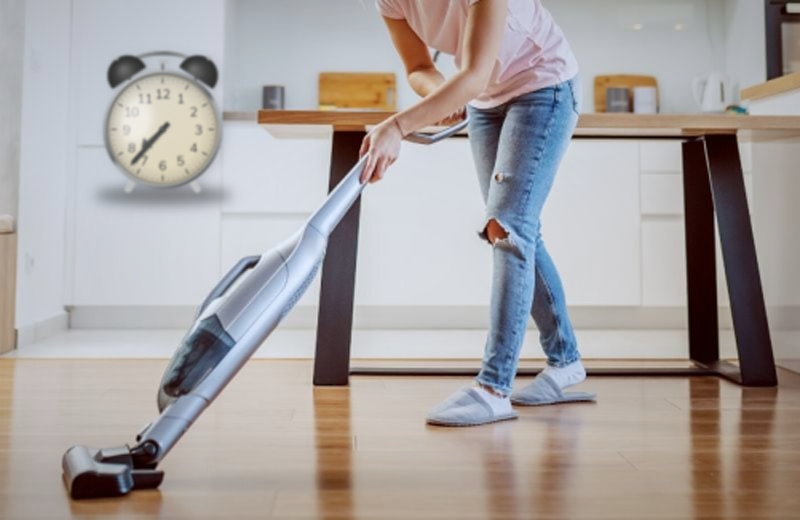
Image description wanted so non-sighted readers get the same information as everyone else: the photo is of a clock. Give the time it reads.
7:37
